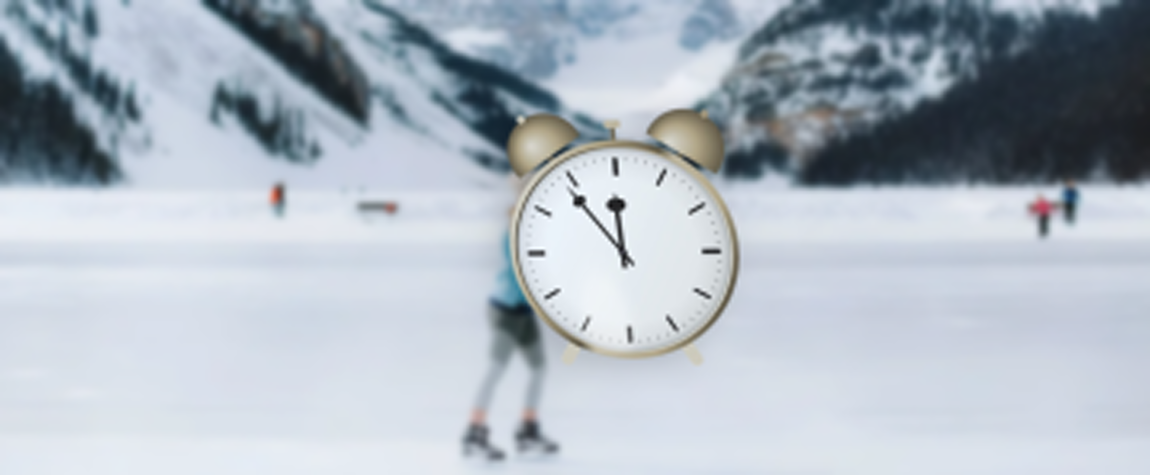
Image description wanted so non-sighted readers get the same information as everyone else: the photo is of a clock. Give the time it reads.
11:54
